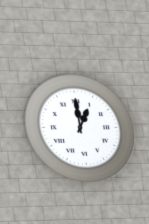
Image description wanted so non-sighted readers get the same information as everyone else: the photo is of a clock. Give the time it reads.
1:00
